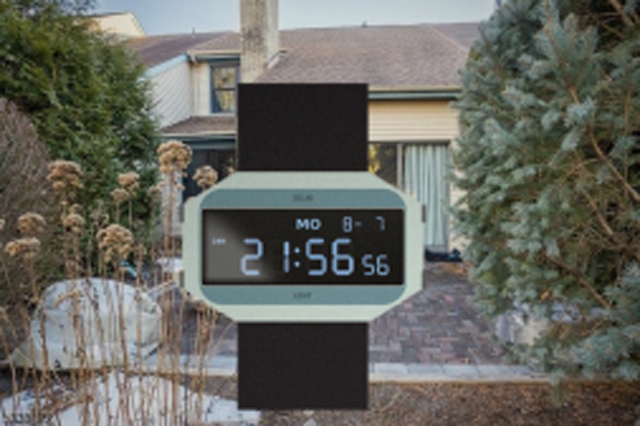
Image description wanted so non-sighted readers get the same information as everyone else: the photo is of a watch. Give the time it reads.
21:56:56
